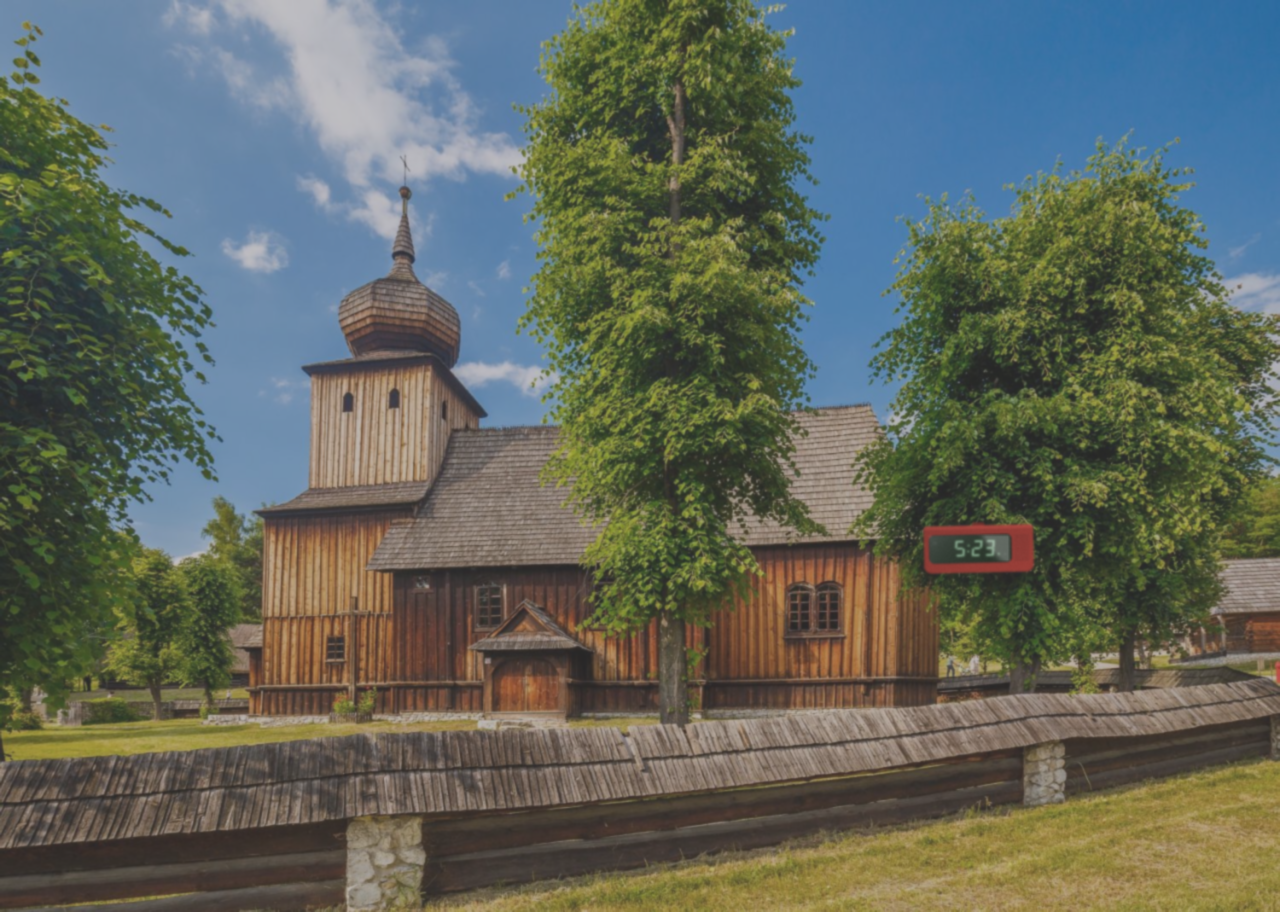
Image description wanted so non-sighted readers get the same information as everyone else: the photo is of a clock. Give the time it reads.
5:23
